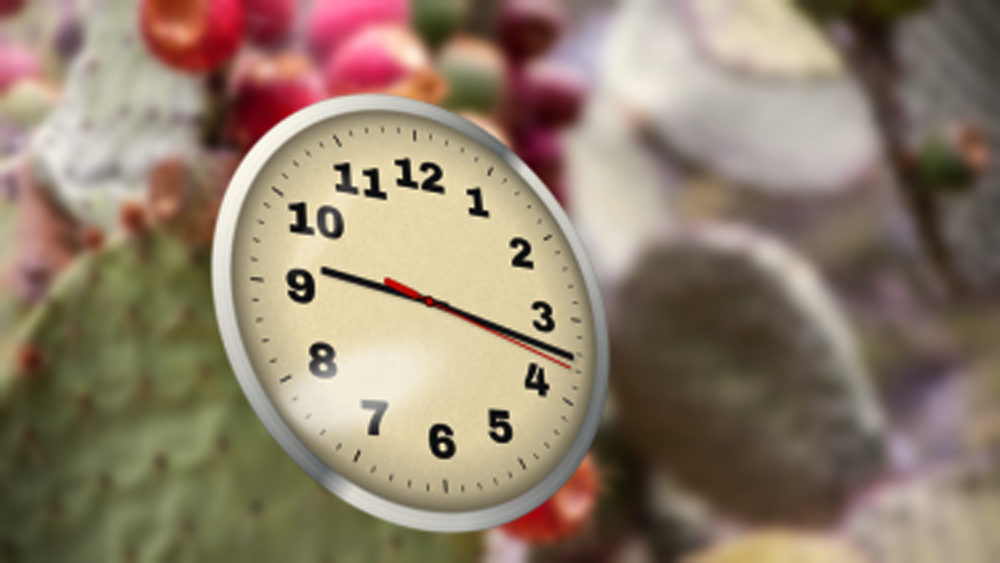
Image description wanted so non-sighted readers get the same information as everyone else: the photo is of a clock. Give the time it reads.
9:17:18
